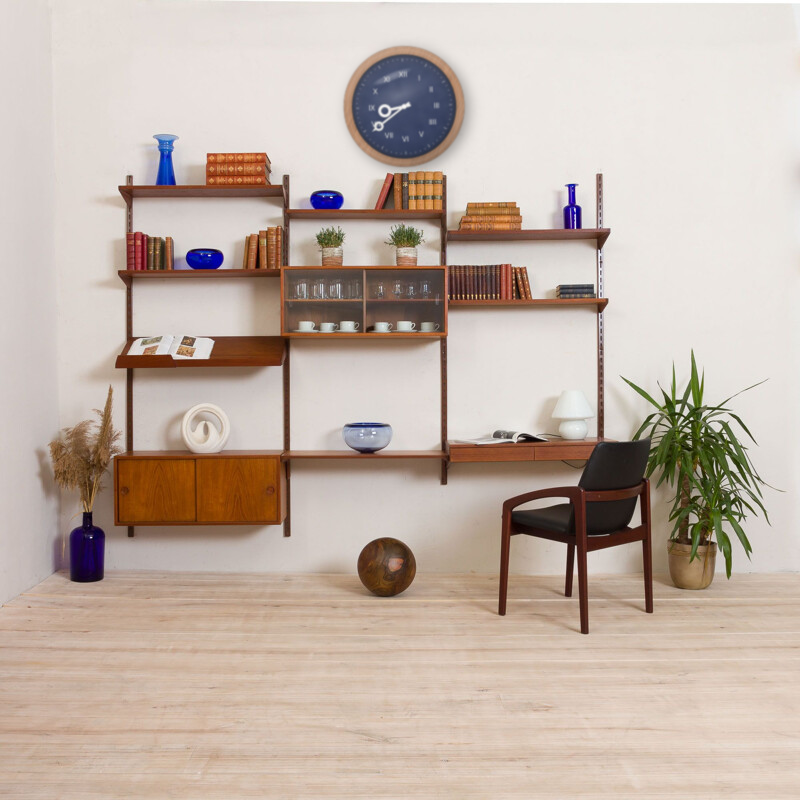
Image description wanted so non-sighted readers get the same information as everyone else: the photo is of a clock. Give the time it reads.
8:39
